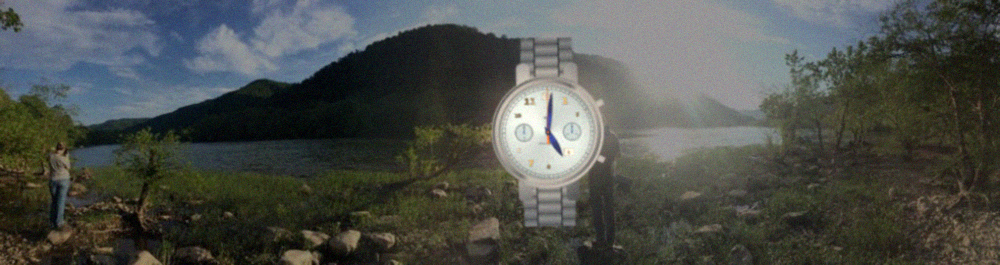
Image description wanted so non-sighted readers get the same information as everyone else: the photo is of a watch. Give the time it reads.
5:01
